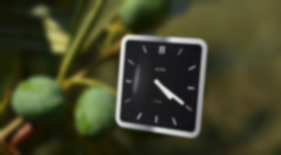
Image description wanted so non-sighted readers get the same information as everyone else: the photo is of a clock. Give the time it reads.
4:20
